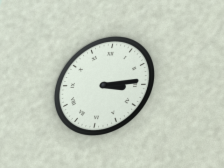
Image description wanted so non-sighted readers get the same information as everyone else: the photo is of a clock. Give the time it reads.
3:14
